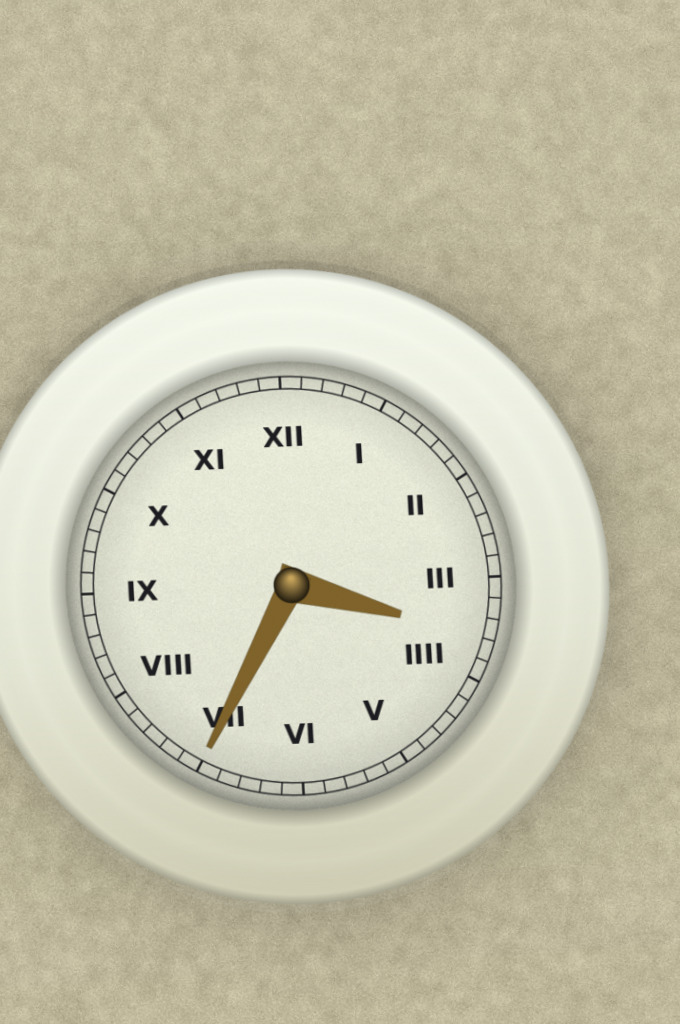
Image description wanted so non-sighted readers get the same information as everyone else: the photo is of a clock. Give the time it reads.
3:35
